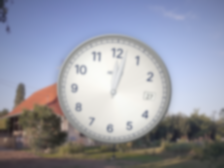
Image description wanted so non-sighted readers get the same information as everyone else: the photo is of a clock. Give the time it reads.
12:02
